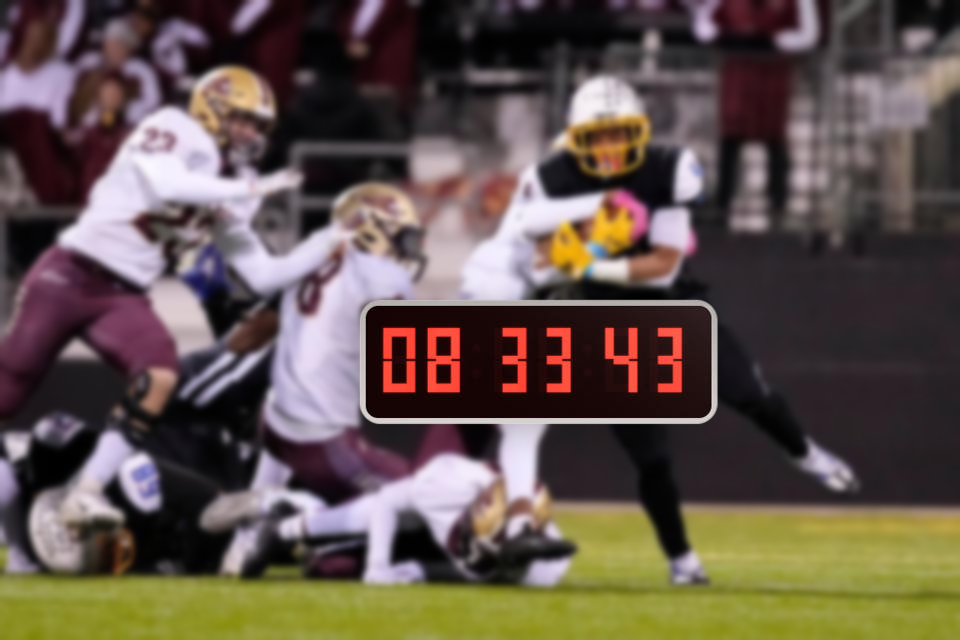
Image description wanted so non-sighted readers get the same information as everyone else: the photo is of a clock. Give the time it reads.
8:33:43
